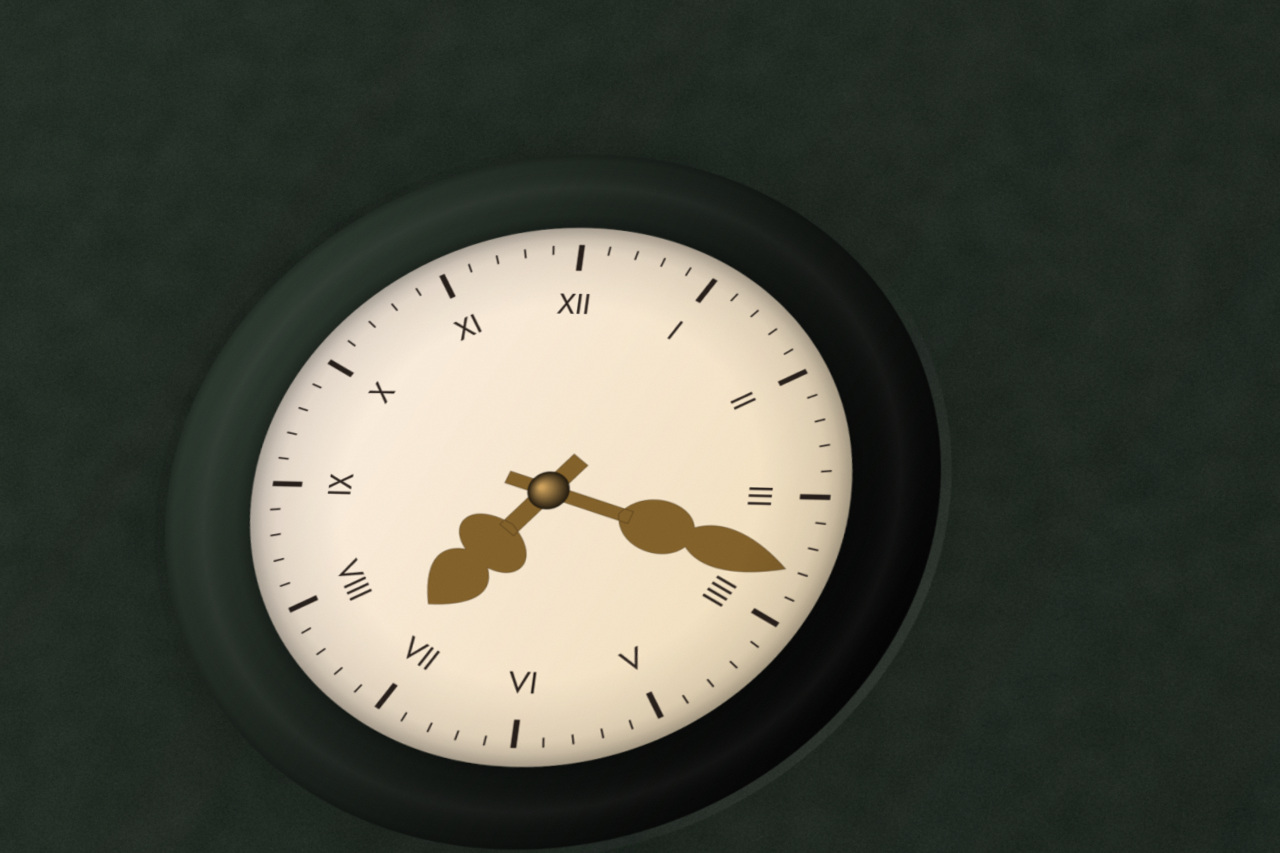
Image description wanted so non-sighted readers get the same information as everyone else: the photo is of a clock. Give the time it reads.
7:18
